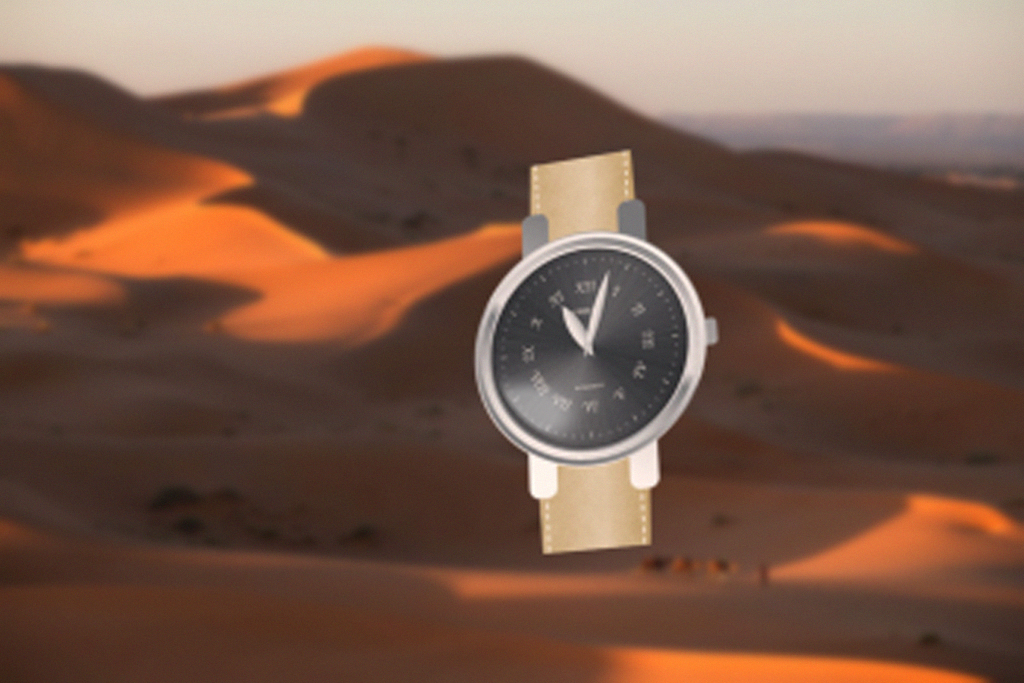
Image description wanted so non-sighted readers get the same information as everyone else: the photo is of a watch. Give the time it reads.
11:03
